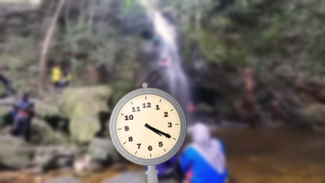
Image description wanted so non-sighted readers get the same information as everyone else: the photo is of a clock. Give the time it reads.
4:20
